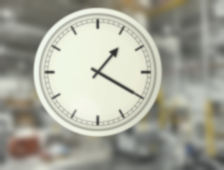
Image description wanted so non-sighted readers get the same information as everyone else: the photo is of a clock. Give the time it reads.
1:20
